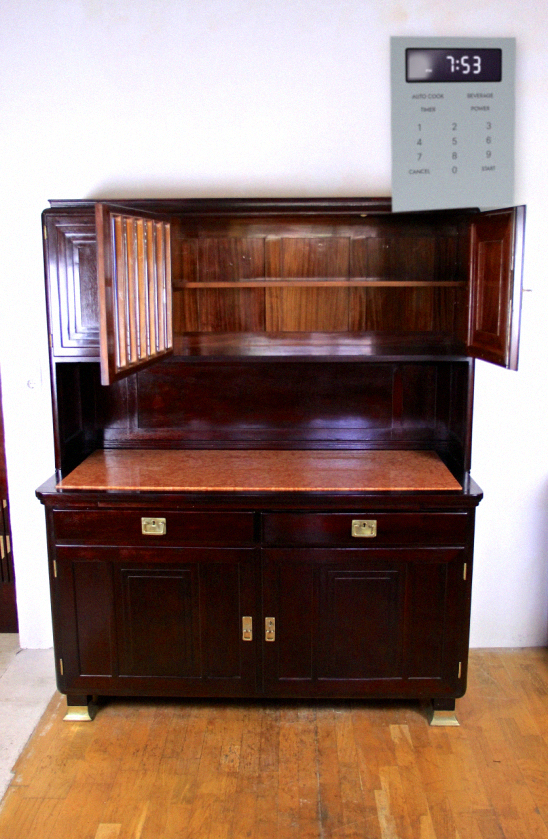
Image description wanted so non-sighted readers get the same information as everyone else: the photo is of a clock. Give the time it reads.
7:53
